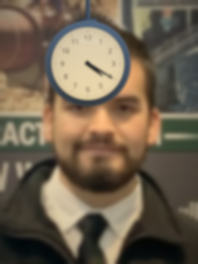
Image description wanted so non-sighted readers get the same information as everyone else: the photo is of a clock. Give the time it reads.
4:20
